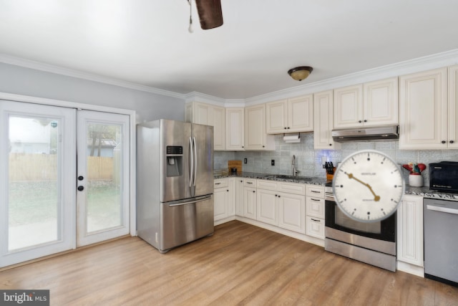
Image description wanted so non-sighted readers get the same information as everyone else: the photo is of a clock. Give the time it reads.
4:50
